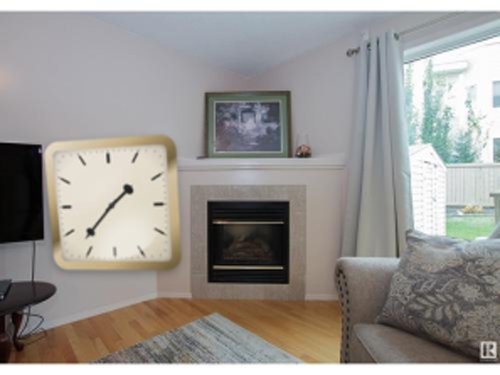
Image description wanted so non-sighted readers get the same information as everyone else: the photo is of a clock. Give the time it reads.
1:37
